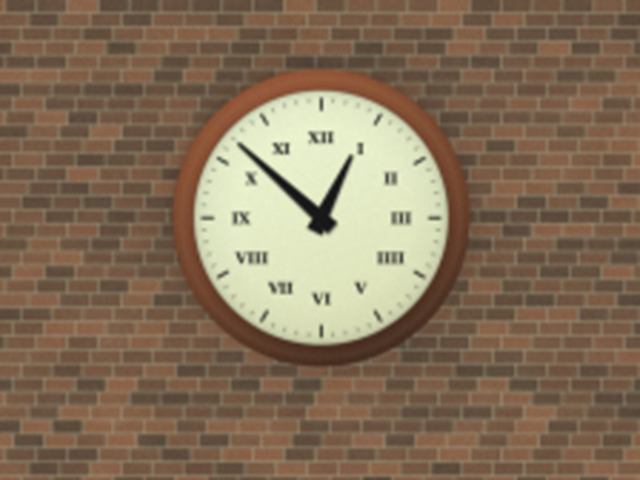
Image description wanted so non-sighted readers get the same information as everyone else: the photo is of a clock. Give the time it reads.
12:52
